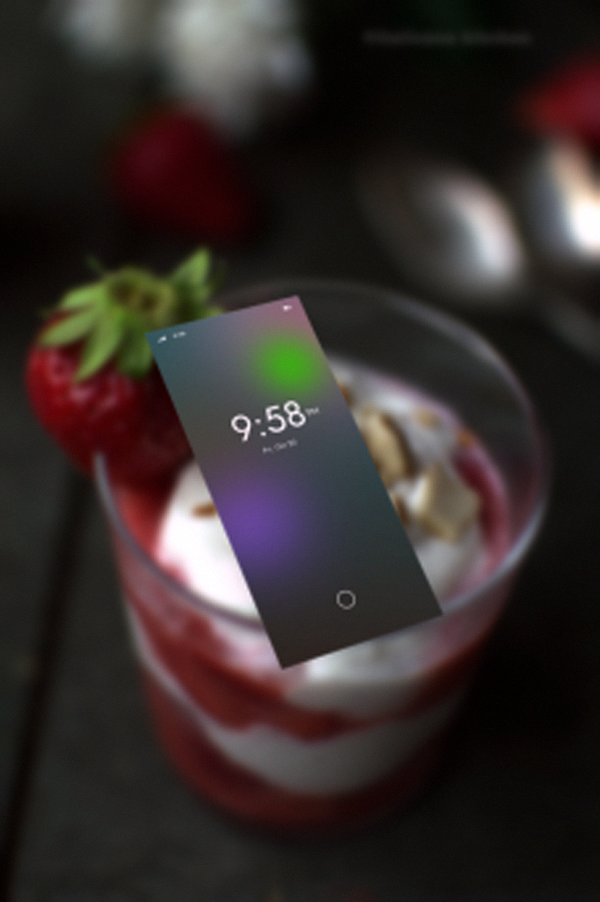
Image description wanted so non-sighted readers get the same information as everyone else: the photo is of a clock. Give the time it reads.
9:58
